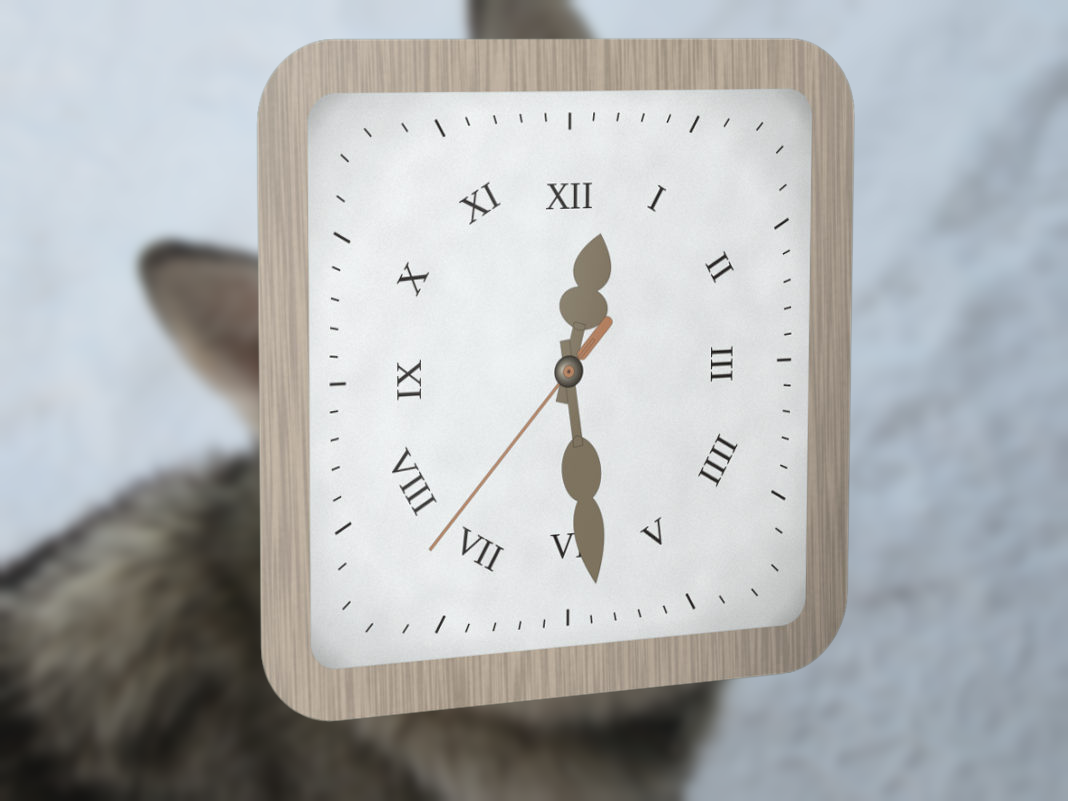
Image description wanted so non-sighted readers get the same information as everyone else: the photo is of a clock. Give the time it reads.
12:28:37
